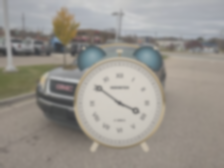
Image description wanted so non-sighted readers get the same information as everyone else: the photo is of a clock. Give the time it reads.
3:51
